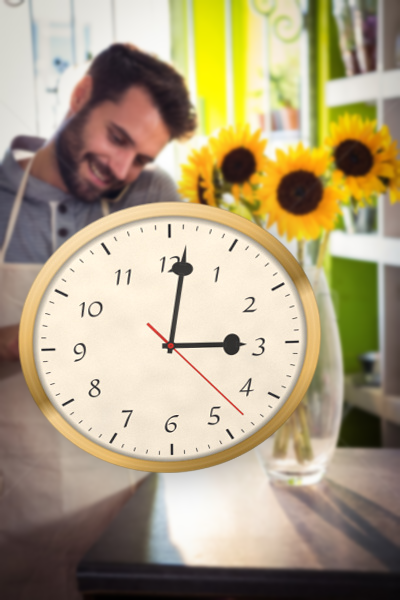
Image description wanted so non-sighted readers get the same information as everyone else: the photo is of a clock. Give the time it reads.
3:01:23
